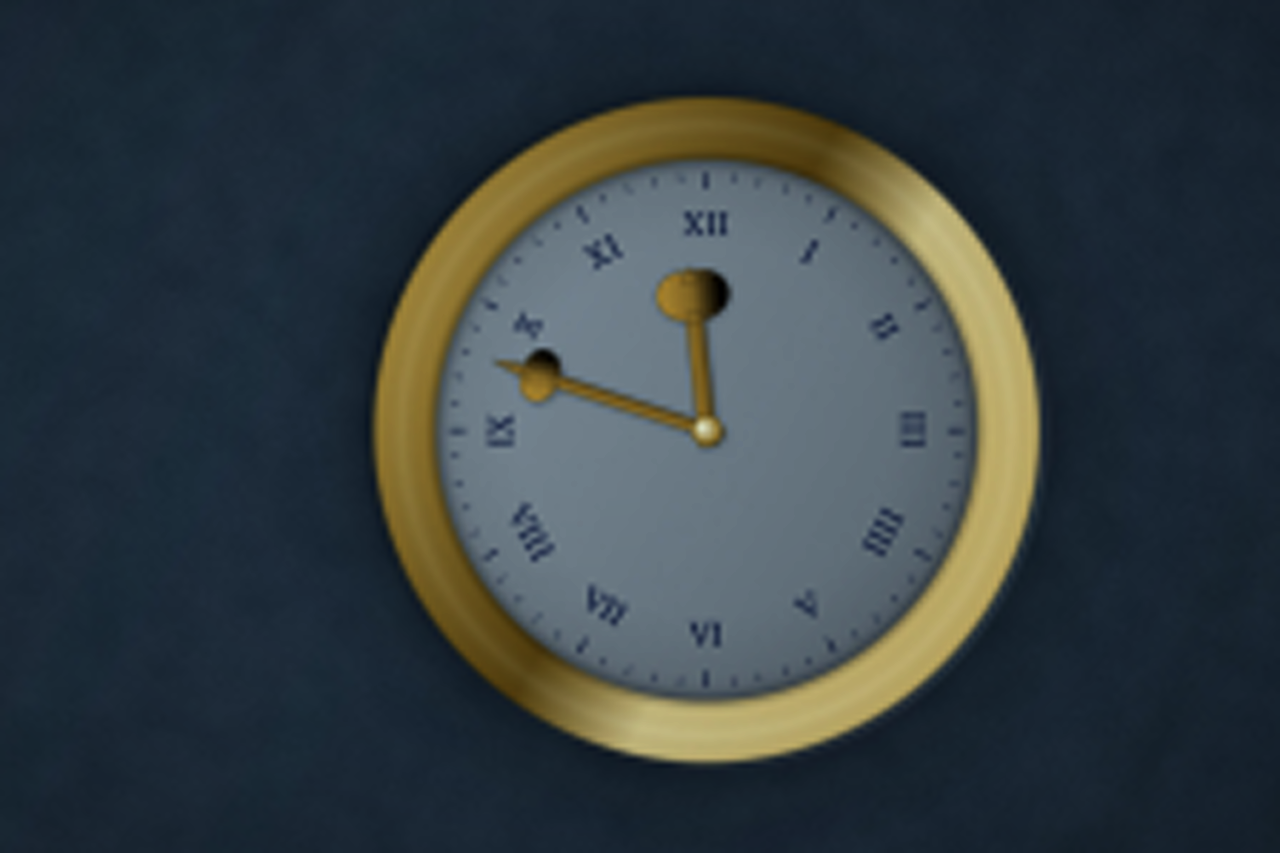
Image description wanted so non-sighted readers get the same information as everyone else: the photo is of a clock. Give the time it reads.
11:48
